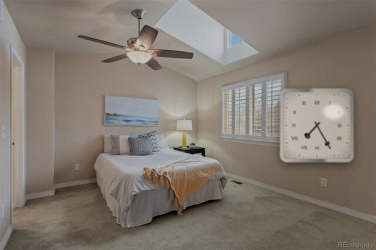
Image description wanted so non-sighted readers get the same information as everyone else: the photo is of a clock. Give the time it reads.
7:25
